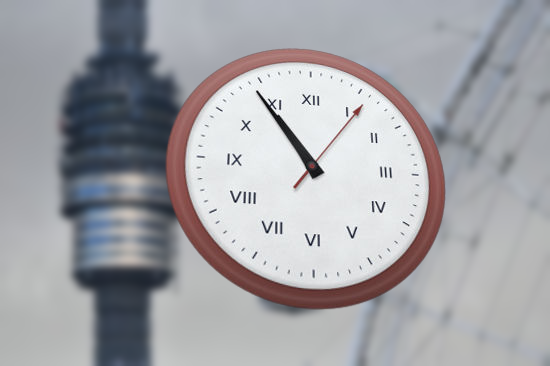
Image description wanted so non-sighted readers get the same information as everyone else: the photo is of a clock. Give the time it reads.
10:54:06
